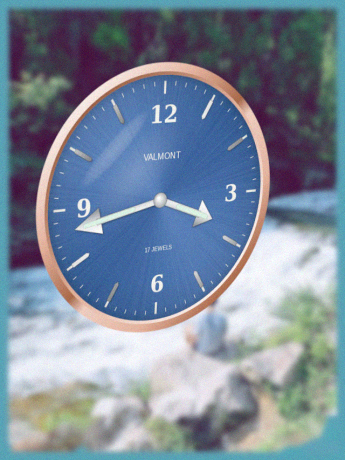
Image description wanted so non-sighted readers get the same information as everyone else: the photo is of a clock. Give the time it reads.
3:43
